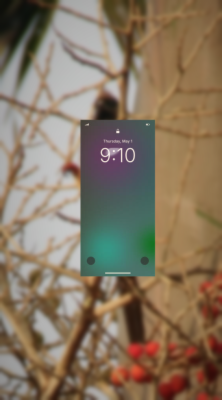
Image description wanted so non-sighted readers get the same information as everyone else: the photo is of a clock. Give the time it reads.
9:10
